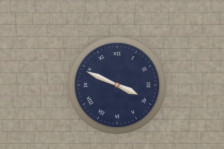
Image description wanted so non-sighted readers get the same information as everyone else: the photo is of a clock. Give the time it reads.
3:49
